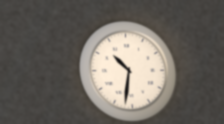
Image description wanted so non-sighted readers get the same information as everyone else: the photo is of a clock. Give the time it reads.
10:32
